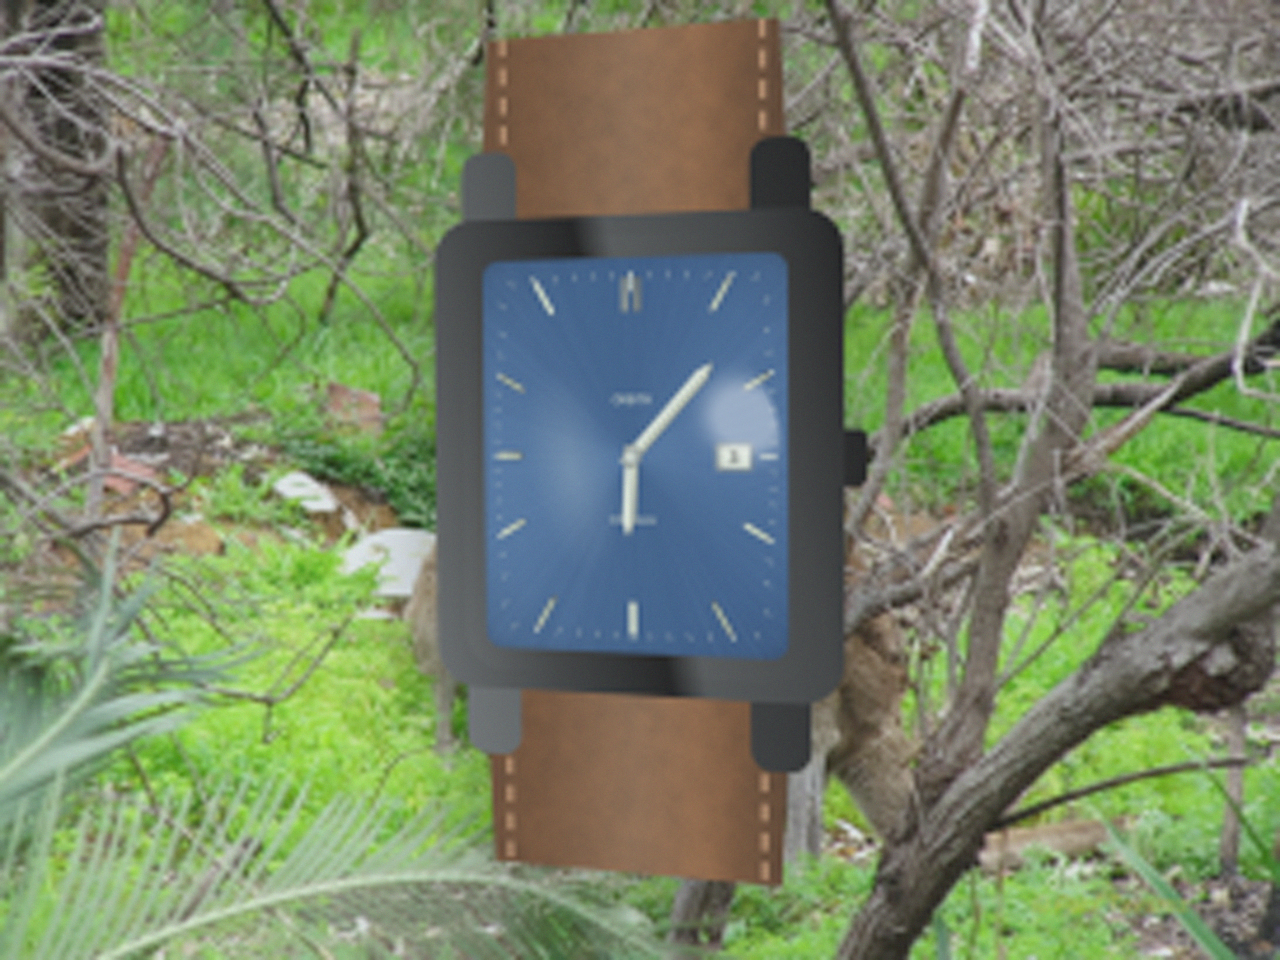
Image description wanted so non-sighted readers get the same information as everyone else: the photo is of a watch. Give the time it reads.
6:07
